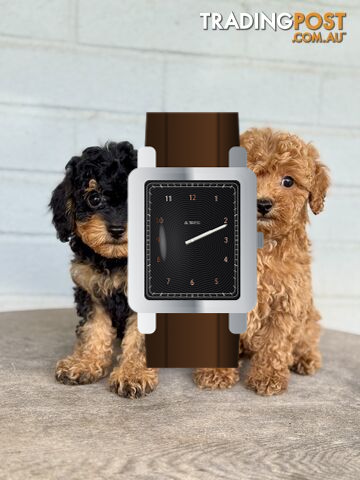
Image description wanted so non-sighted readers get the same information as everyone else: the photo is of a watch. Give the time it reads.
2:11
